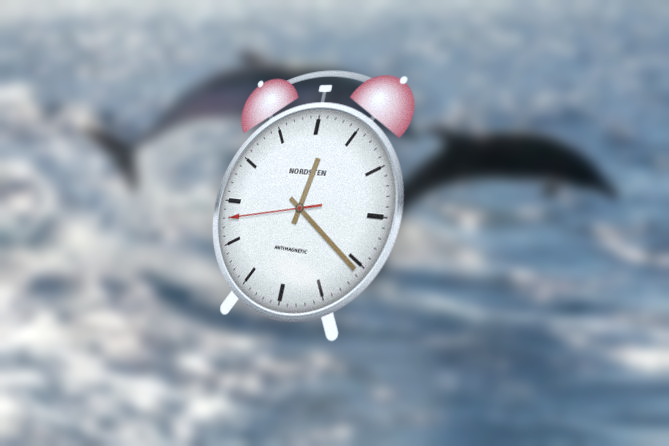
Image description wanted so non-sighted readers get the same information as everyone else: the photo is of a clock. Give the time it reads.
12:20:43
